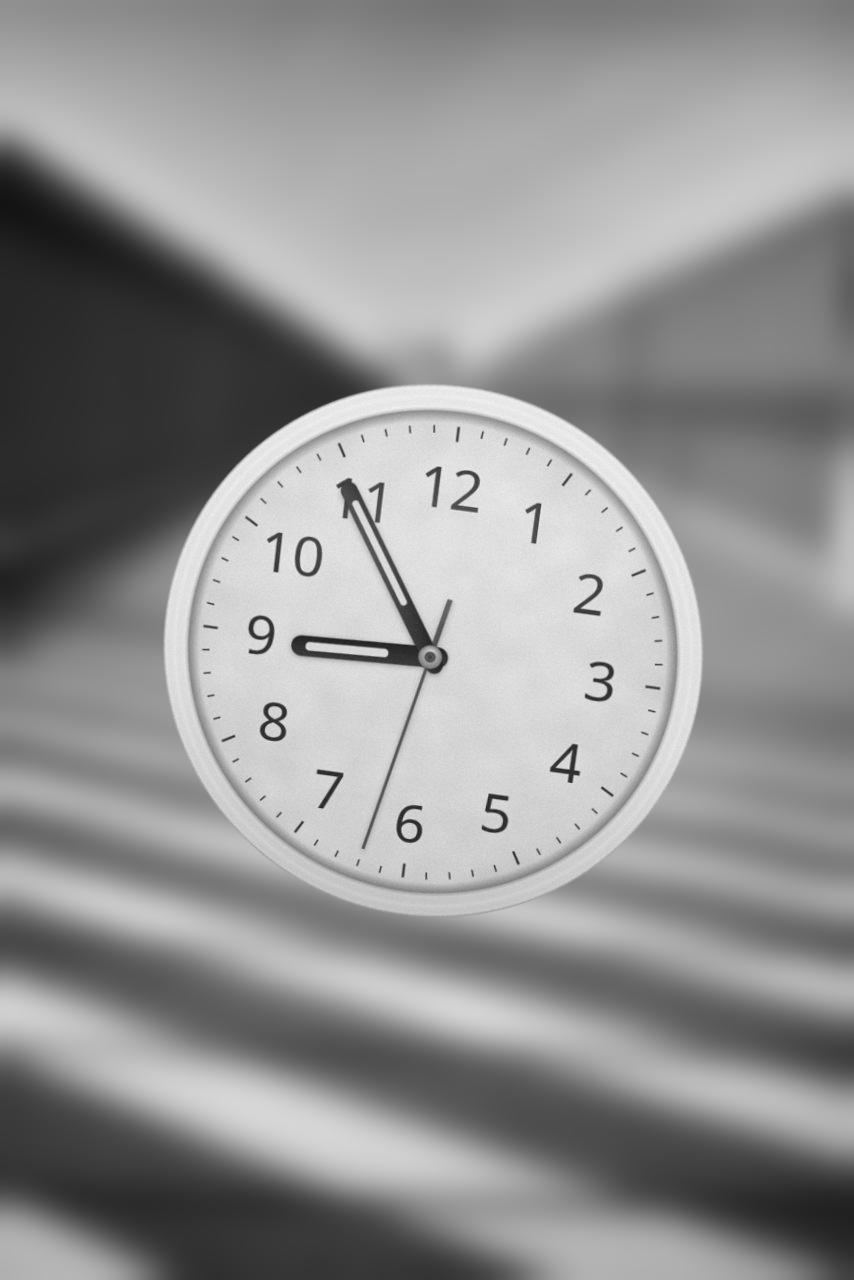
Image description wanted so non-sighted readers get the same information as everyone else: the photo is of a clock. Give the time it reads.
8:54:32
